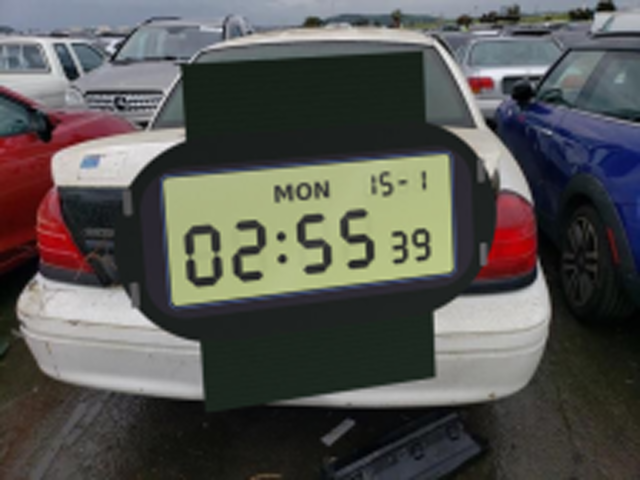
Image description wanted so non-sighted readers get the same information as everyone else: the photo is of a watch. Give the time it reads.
2:55:39
